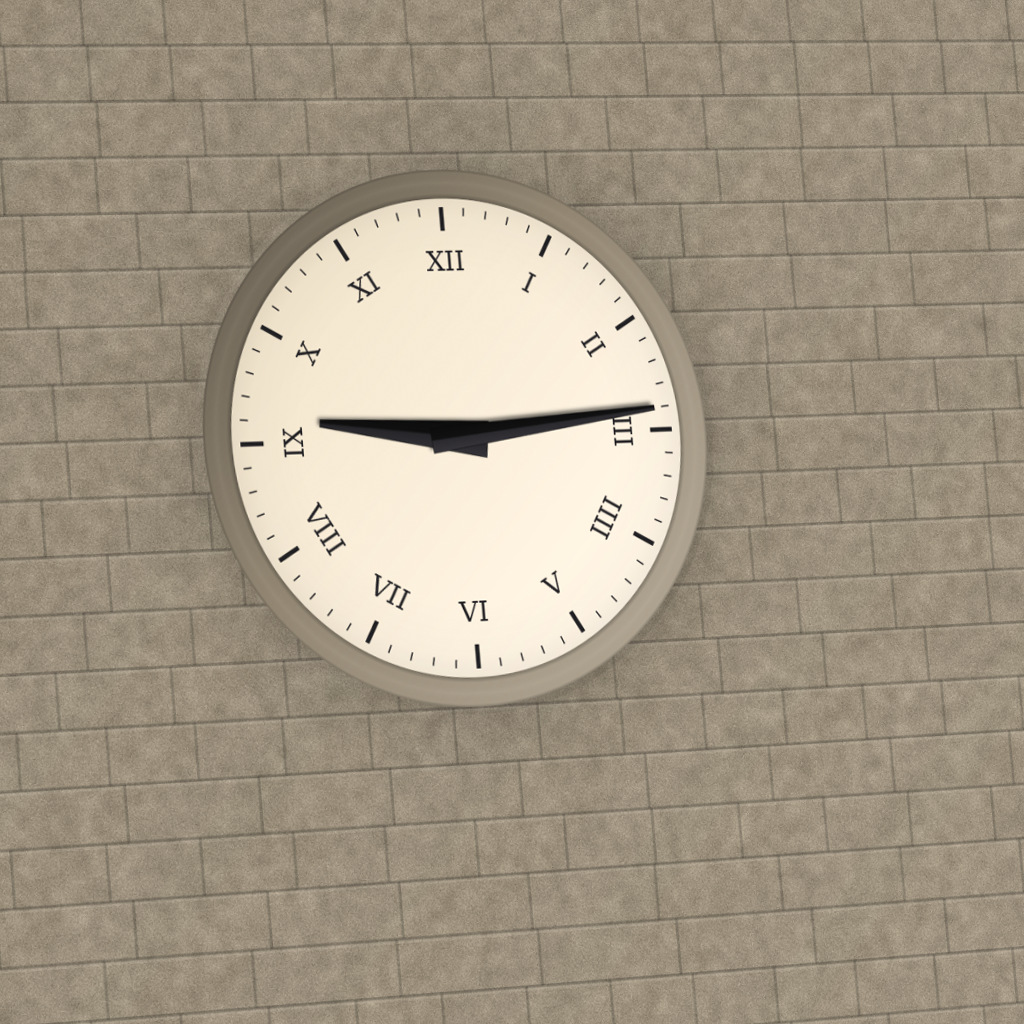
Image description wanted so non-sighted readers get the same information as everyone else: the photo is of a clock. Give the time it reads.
9:14
